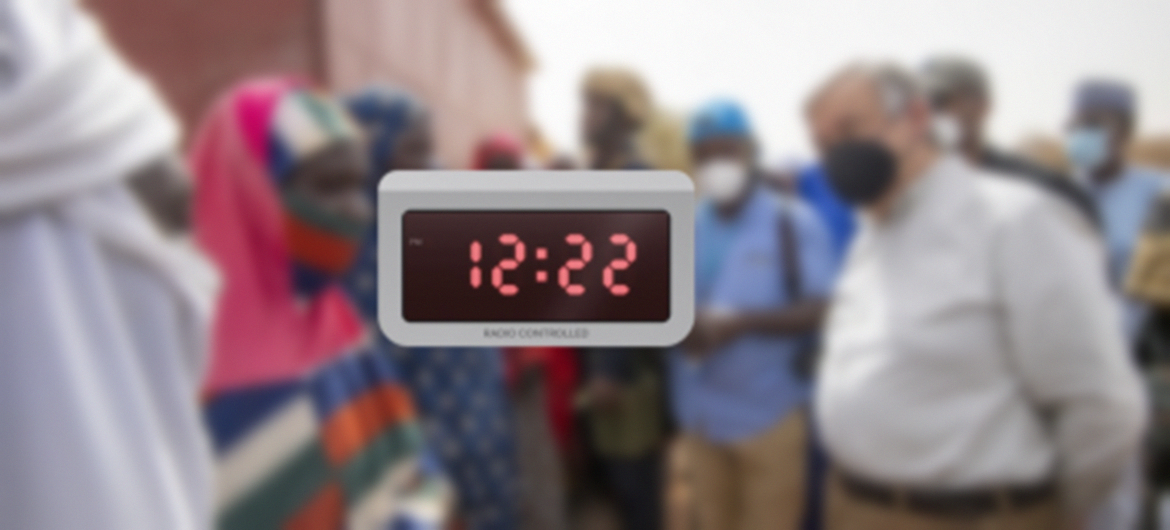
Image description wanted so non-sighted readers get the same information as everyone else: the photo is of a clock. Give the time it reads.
12:22
